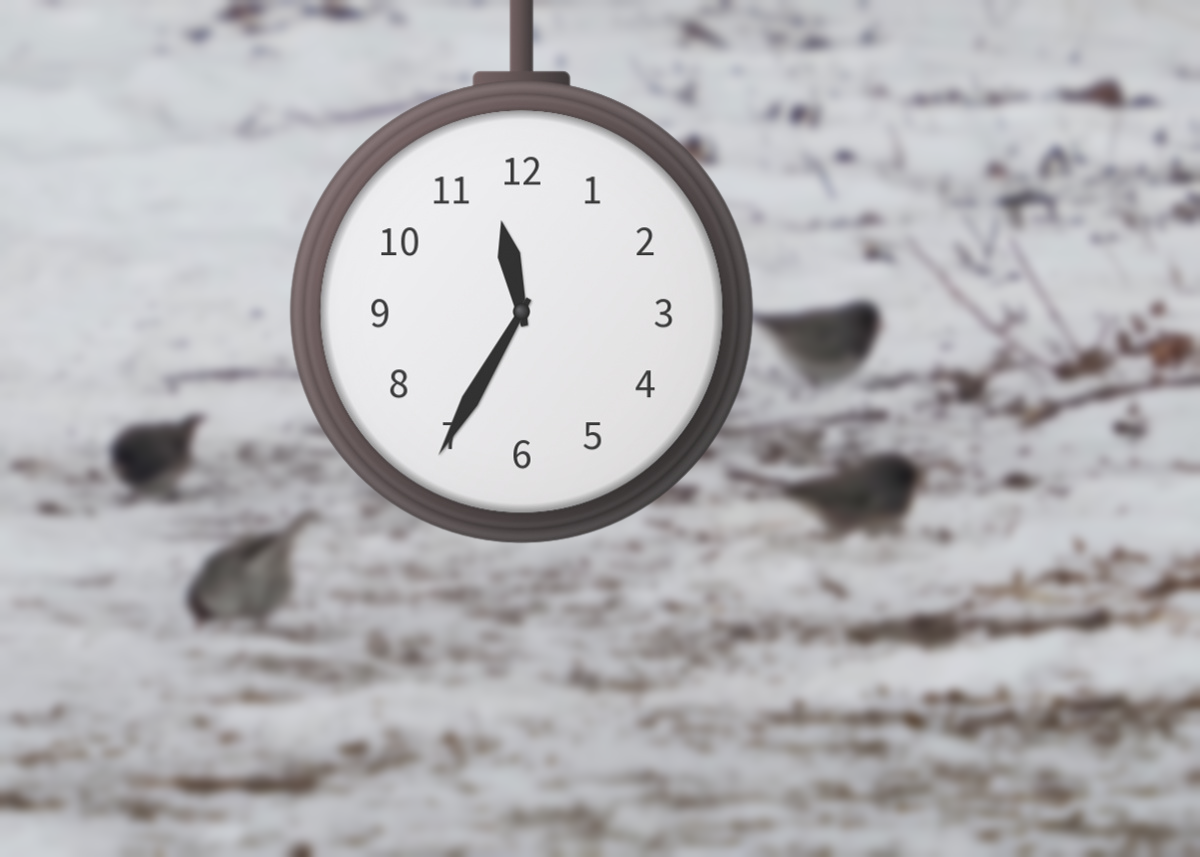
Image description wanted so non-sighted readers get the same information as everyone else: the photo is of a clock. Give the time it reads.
11:35
